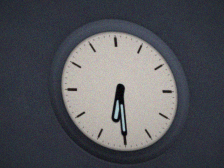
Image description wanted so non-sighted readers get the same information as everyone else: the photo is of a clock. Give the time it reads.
6:30
